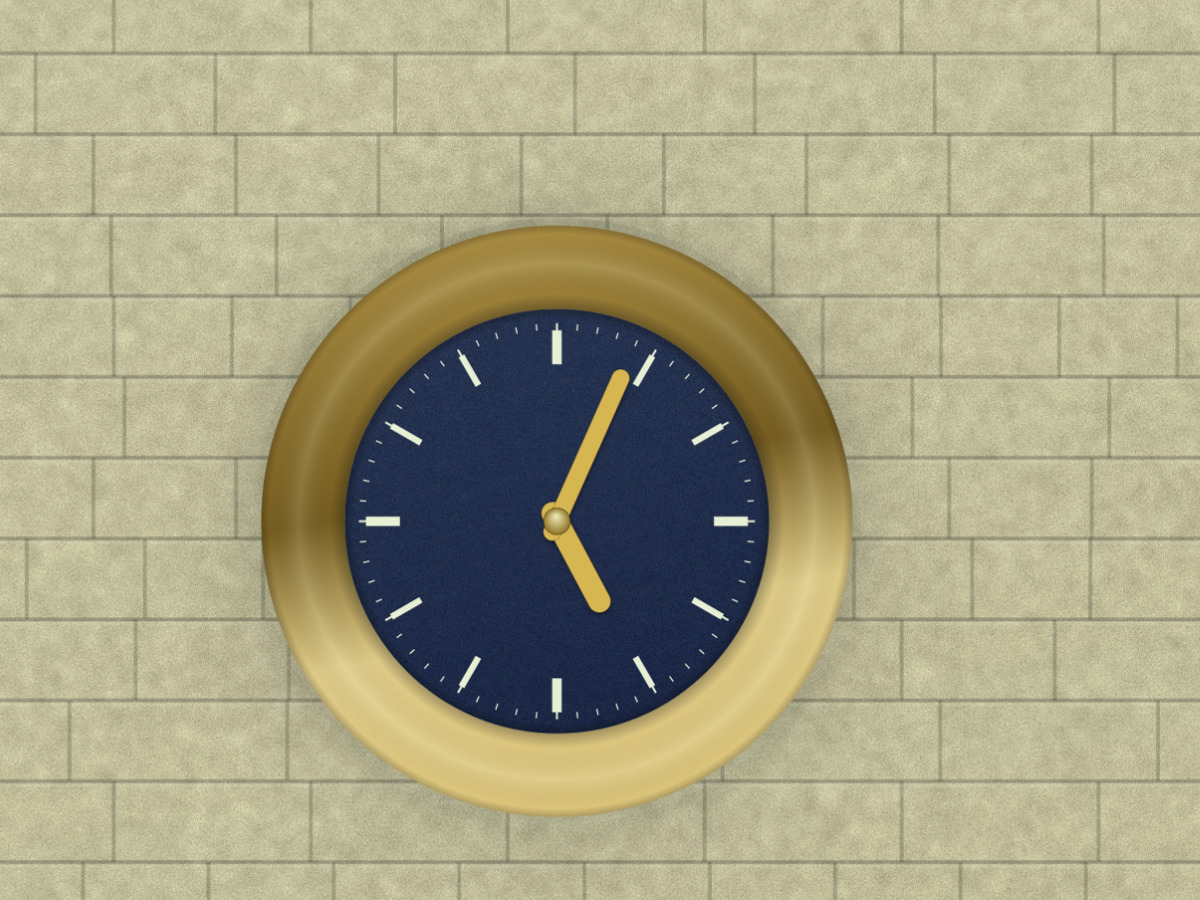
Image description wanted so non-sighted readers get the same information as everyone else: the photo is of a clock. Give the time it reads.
5:04
